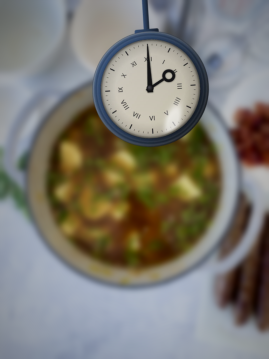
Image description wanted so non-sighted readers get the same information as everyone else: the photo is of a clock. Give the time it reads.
2:00
